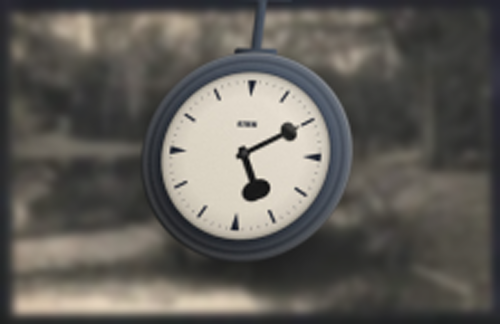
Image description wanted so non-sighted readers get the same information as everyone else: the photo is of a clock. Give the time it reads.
5:10
